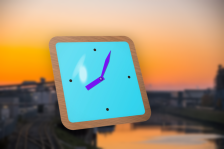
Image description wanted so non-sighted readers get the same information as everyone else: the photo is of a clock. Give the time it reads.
8:05
